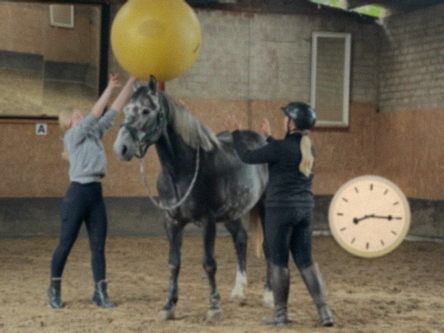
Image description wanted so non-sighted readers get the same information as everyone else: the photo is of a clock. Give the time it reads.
8:15
